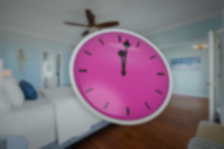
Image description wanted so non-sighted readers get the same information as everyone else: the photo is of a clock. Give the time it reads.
12:02
